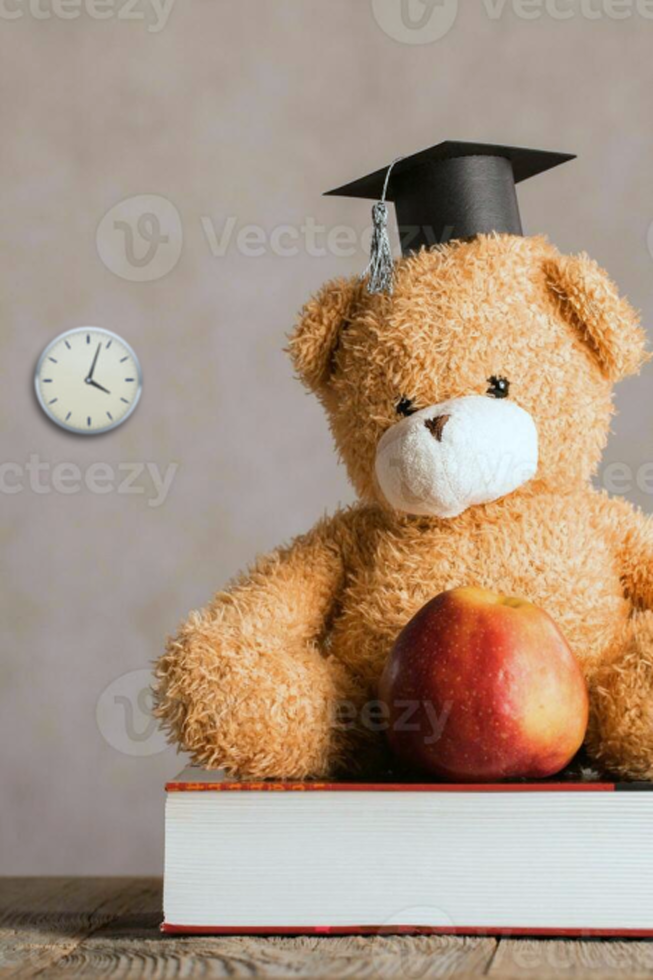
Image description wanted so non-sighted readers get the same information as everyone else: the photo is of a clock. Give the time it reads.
4:03
